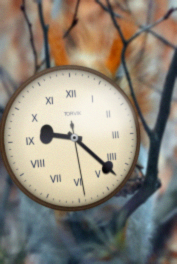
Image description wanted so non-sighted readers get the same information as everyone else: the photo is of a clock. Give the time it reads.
9:22:29
